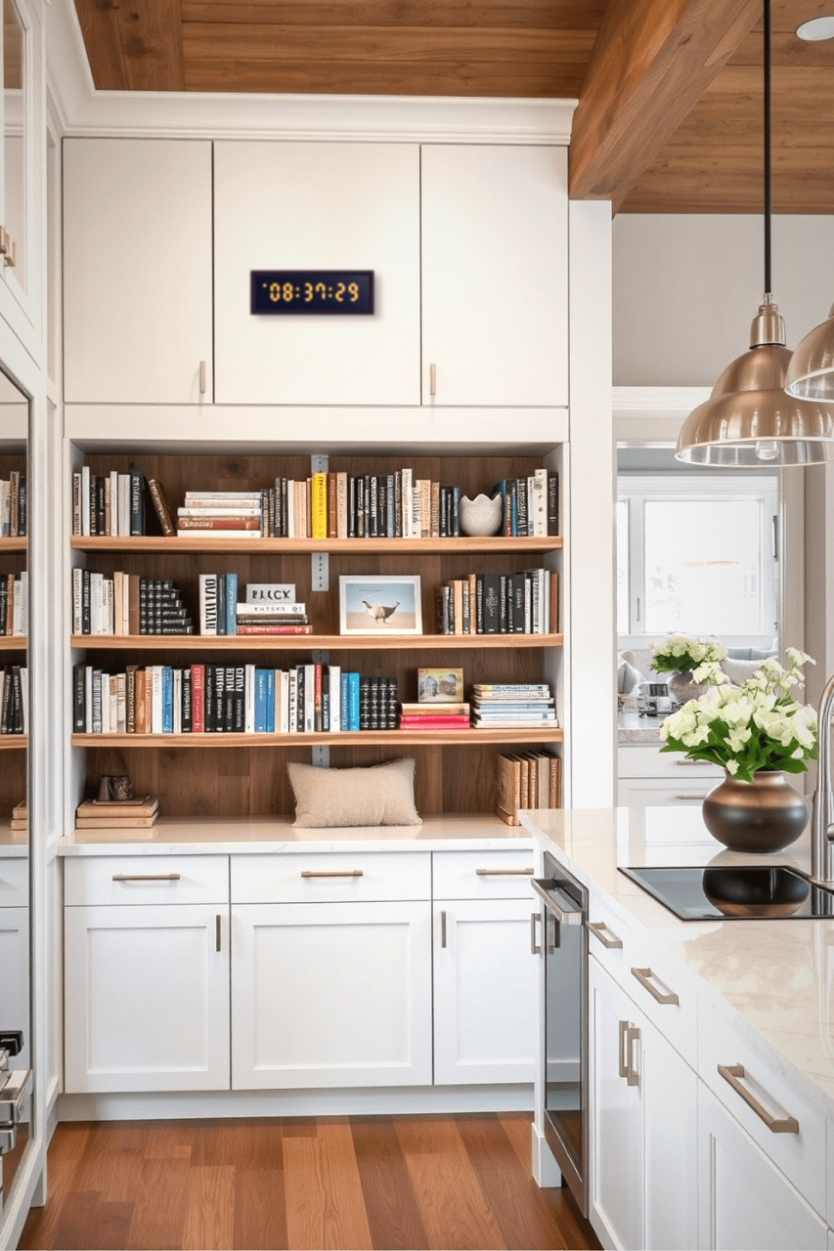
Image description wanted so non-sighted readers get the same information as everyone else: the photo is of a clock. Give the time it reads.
8:37:29
